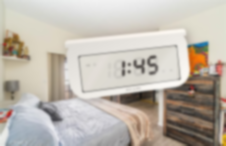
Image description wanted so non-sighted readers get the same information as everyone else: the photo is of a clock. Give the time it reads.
1:45
